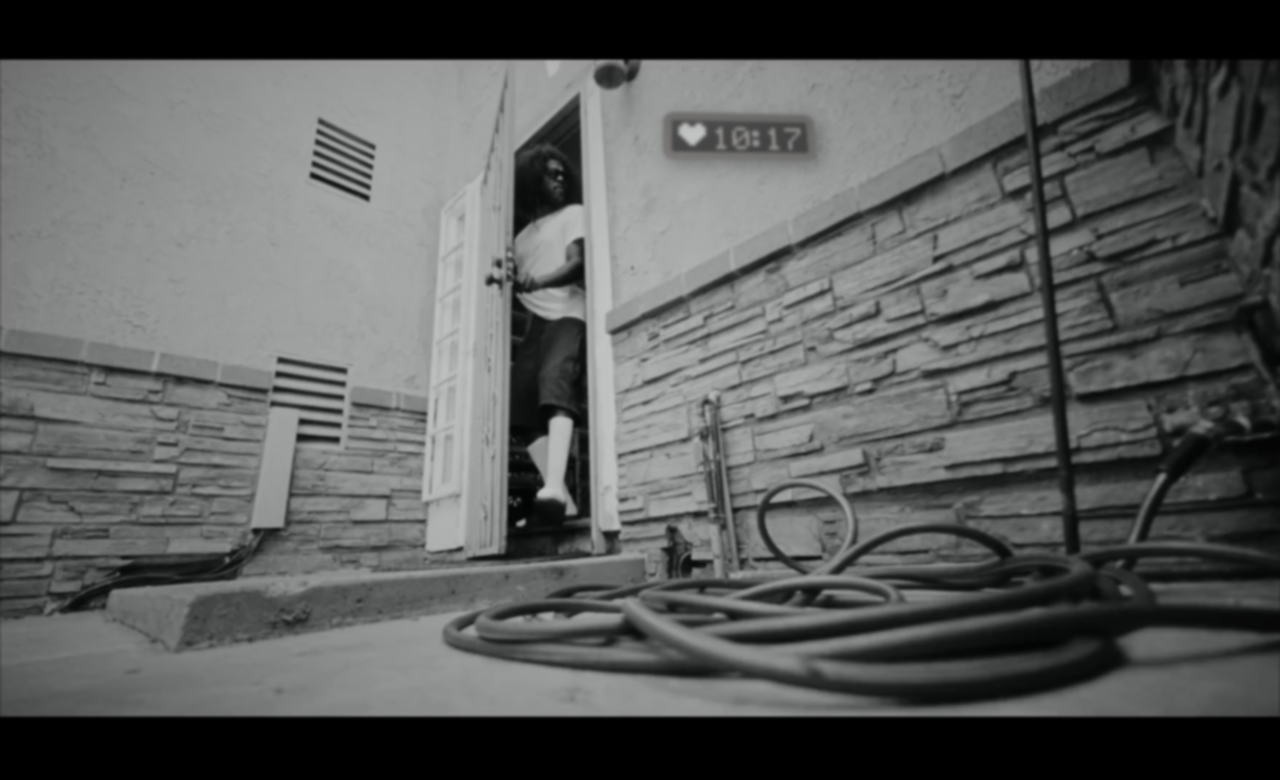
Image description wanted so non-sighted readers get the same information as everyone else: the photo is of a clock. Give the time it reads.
10:17
